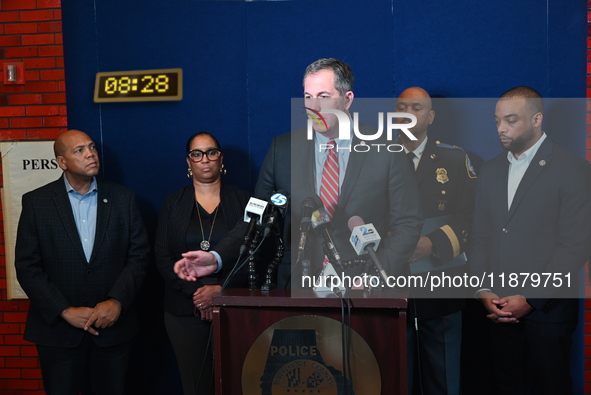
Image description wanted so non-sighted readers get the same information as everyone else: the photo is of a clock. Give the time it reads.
8:28
